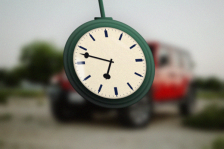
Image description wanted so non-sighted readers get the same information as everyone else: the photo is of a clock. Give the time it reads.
6:48
